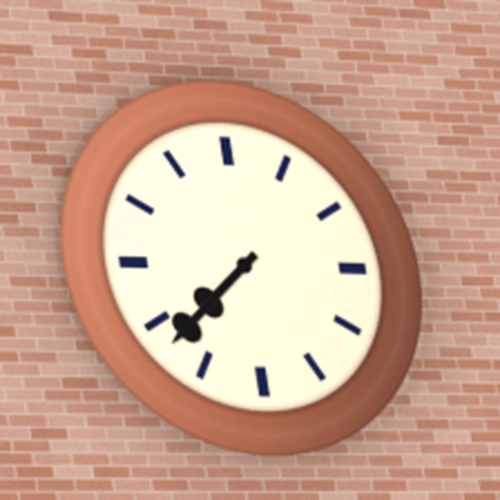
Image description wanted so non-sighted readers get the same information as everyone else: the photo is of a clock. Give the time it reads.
7:38
